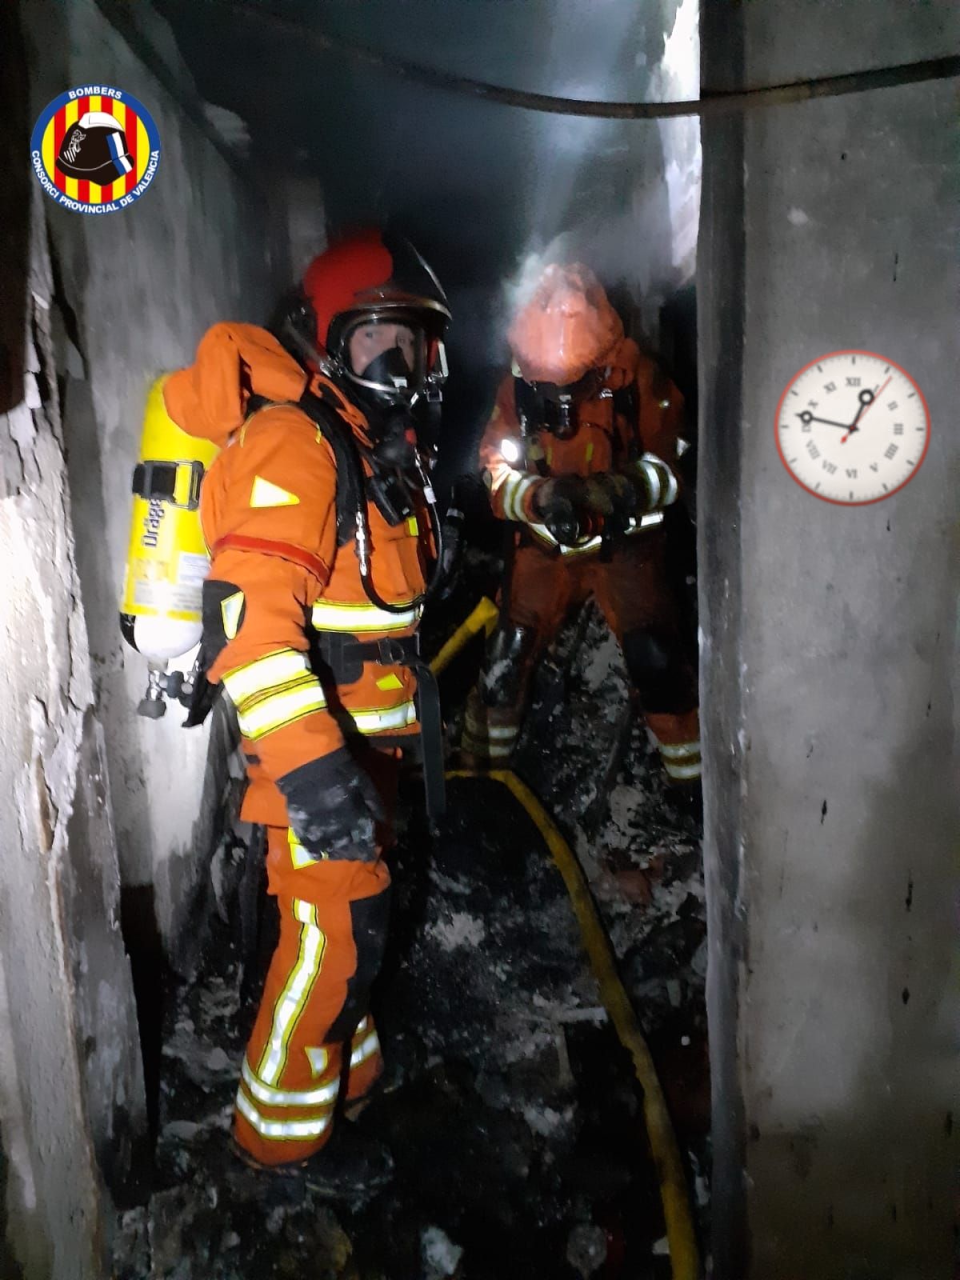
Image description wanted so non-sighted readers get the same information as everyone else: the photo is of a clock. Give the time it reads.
12:47:06
